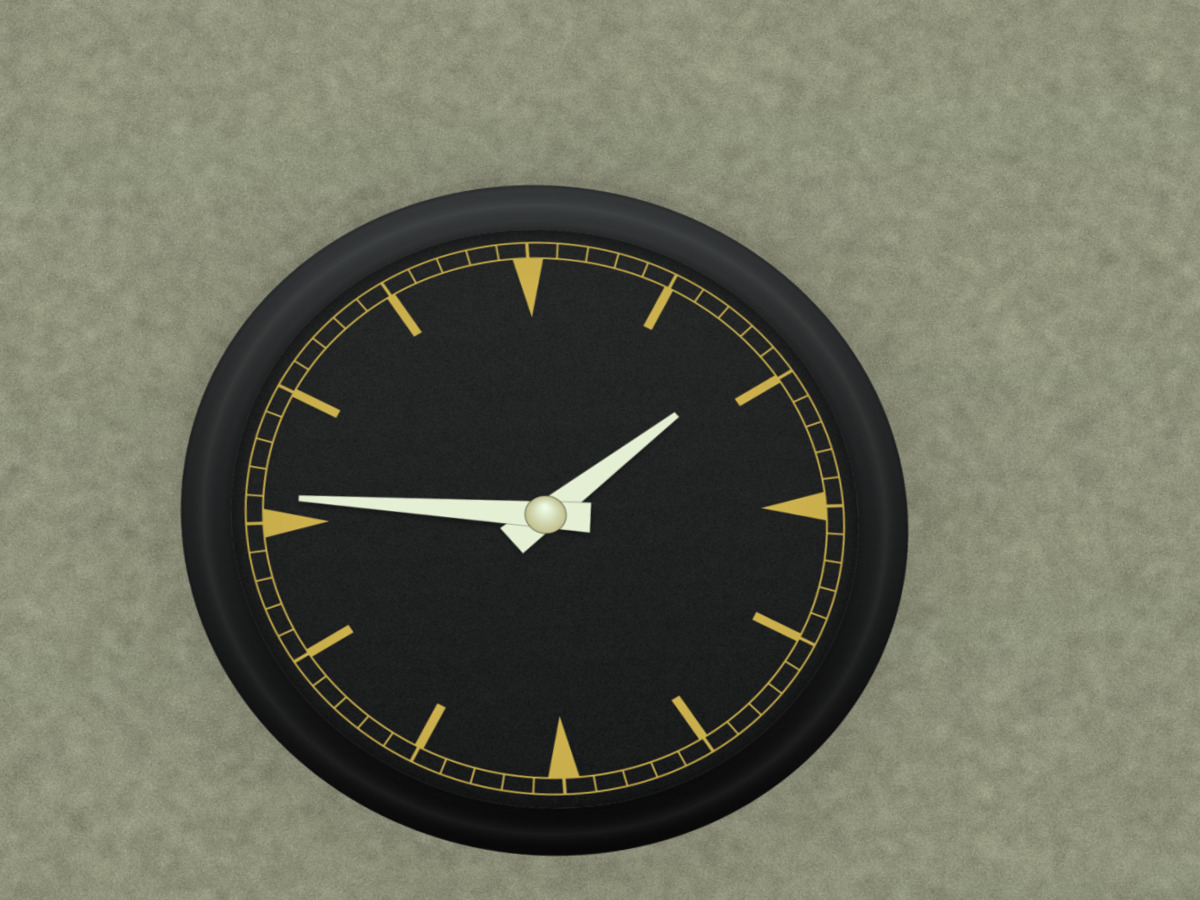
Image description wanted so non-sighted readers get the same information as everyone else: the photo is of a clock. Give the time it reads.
1:46
